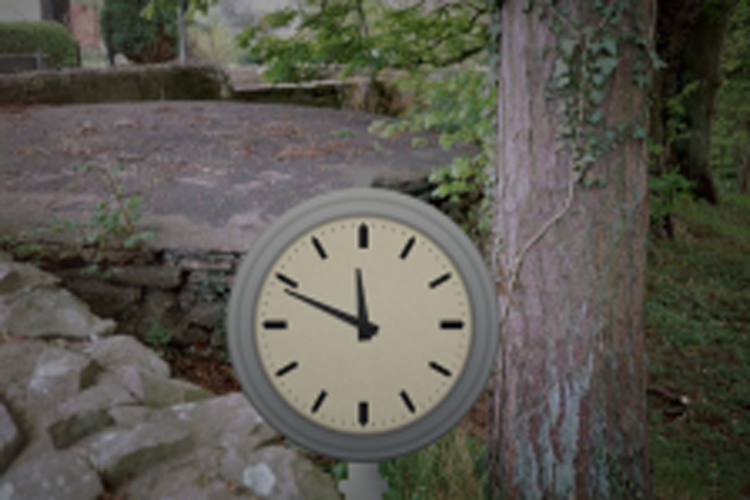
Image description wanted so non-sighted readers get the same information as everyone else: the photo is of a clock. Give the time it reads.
11:49
